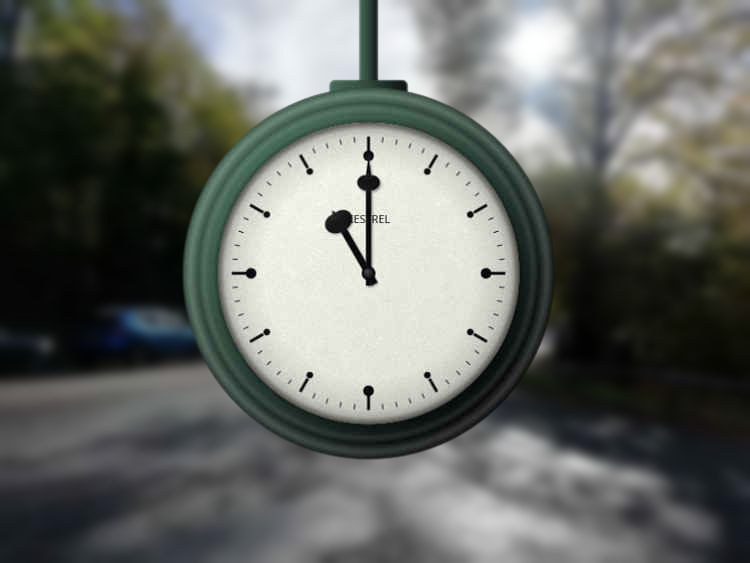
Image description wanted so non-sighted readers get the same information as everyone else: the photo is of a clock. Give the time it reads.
11:00
